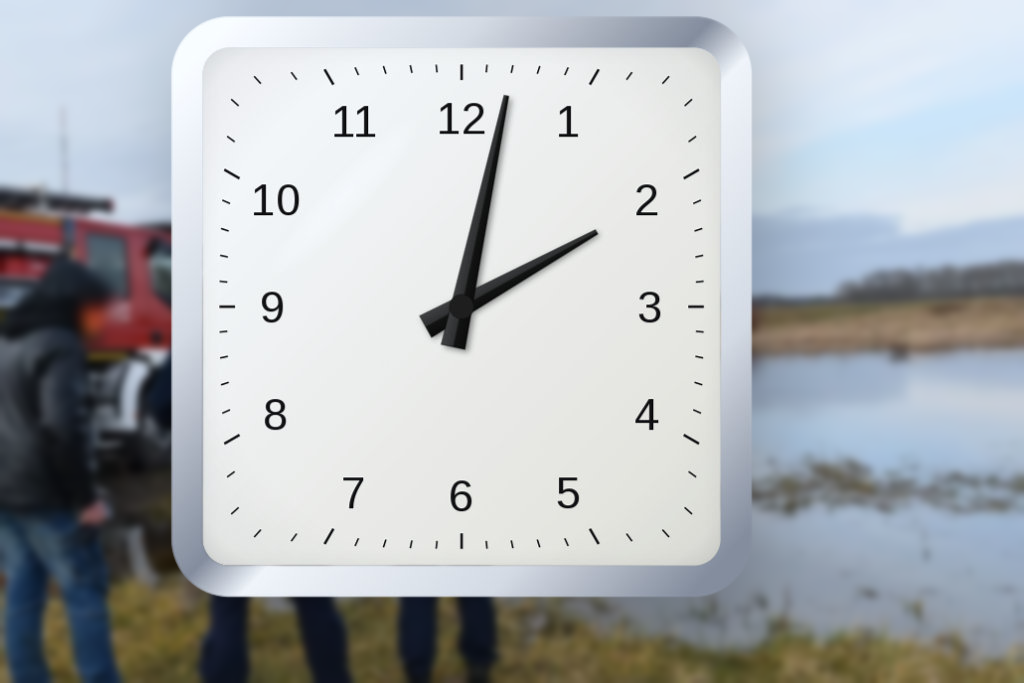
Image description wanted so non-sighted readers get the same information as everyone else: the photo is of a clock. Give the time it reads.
2:02
